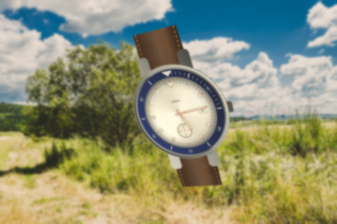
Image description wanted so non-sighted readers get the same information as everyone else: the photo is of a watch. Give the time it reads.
5:14
